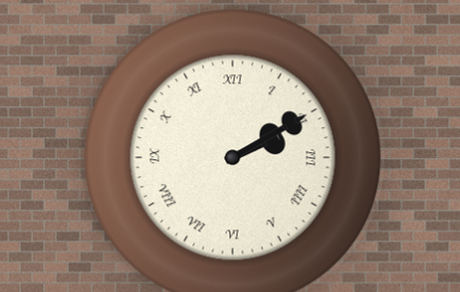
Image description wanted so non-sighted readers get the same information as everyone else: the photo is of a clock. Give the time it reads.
2:10
